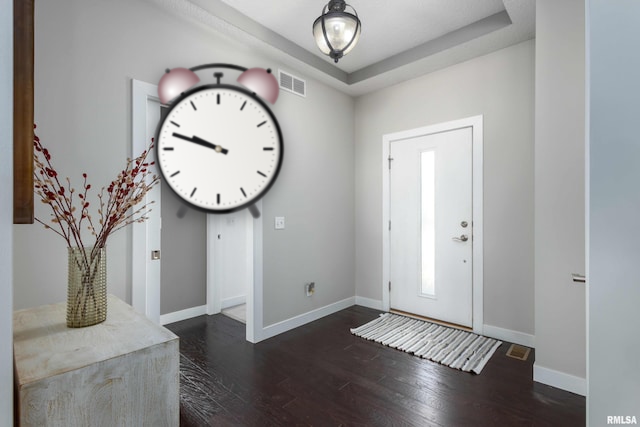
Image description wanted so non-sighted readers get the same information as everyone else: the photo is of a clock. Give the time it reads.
9:48
